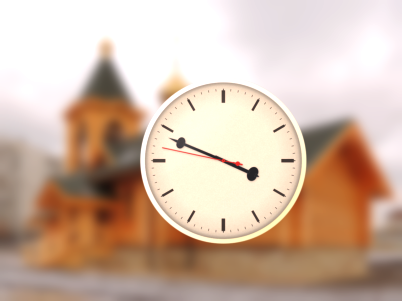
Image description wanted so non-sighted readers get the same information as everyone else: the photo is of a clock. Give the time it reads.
3:48:47
